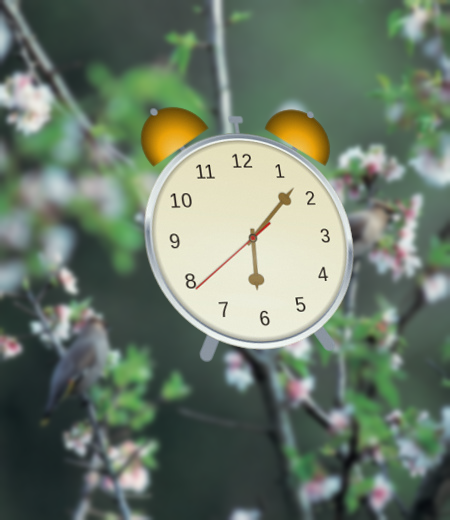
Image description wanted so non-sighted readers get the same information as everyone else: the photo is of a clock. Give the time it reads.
6:07:39
